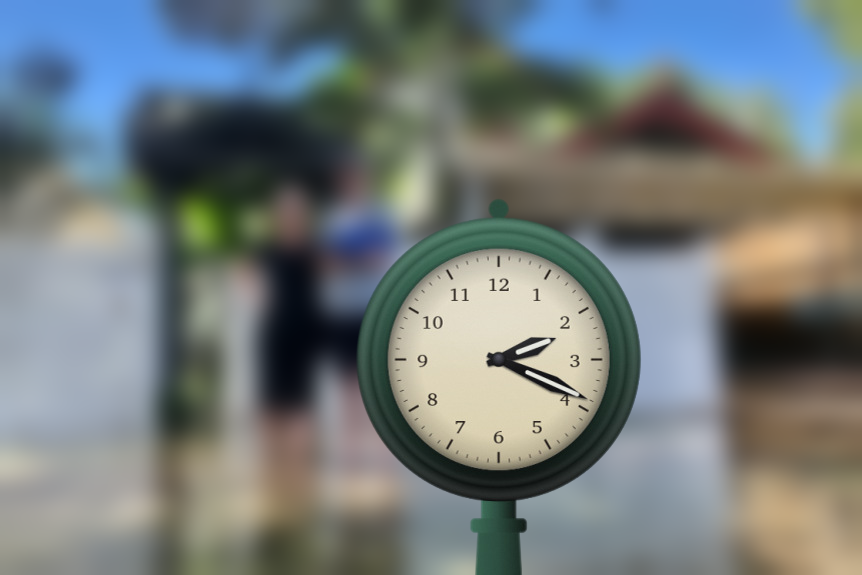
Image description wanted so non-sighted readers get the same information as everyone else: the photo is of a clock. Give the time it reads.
2:19
